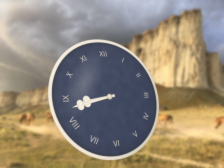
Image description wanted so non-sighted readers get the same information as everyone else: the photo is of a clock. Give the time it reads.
8:43
